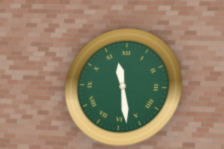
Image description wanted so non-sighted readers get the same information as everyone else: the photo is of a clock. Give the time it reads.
11:28
